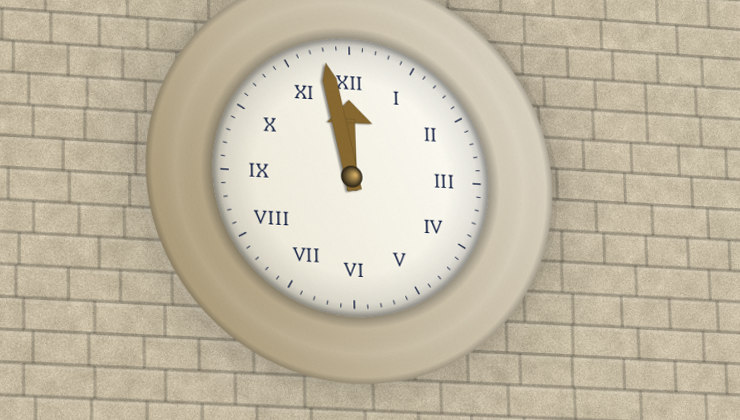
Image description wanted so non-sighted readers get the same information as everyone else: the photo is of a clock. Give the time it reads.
11:58
